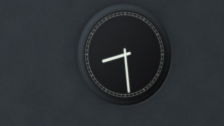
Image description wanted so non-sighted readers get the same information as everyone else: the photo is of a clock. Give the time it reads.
8:29
